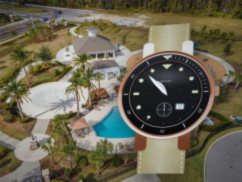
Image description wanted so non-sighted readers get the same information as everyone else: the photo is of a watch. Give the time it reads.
10:53
